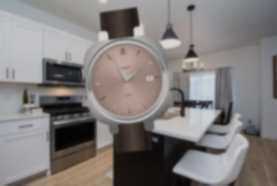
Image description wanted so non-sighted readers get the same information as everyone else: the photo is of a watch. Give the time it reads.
1:56
